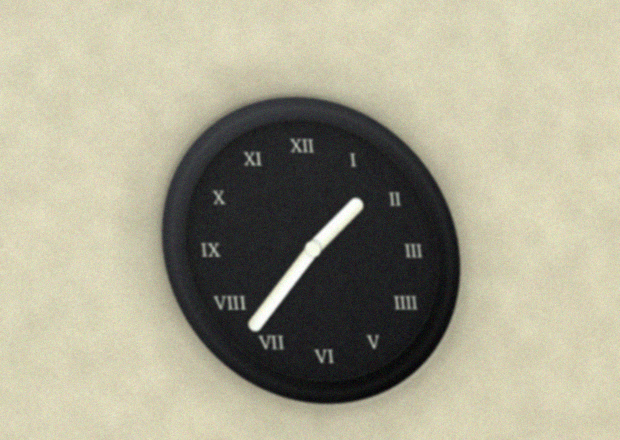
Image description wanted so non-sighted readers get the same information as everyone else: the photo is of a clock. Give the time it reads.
1:37
